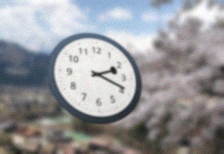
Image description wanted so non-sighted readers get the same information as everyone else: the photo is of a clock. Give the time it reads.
2:19
